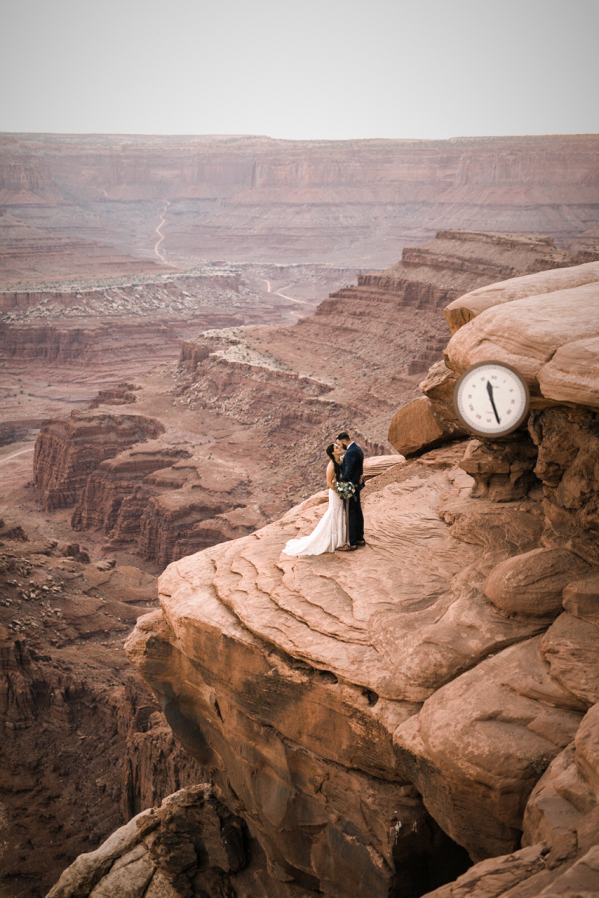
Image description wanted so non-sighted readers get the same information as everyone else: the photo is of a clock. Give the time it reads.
11:26
